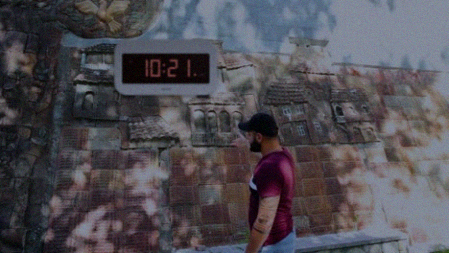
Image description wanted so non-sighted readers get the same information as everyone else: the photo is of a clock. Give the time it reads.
10:21
